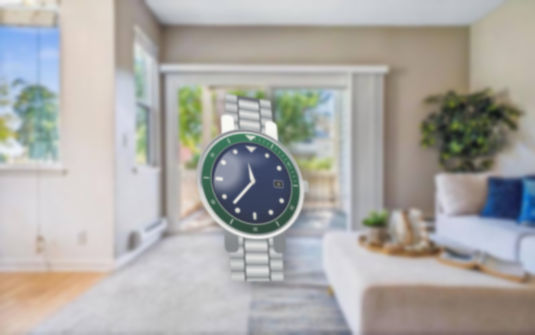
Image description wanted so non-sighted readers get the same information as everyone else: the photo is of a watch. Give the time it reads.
11:37
